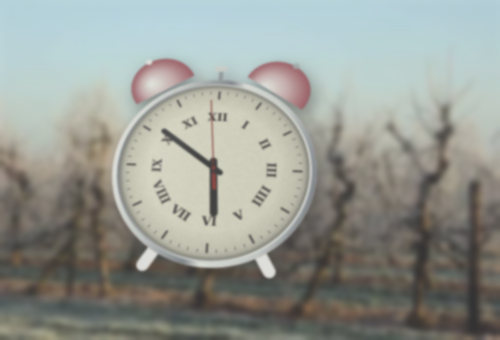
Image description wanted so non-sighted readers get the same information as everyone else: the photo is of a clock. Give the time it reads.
5:50:59
